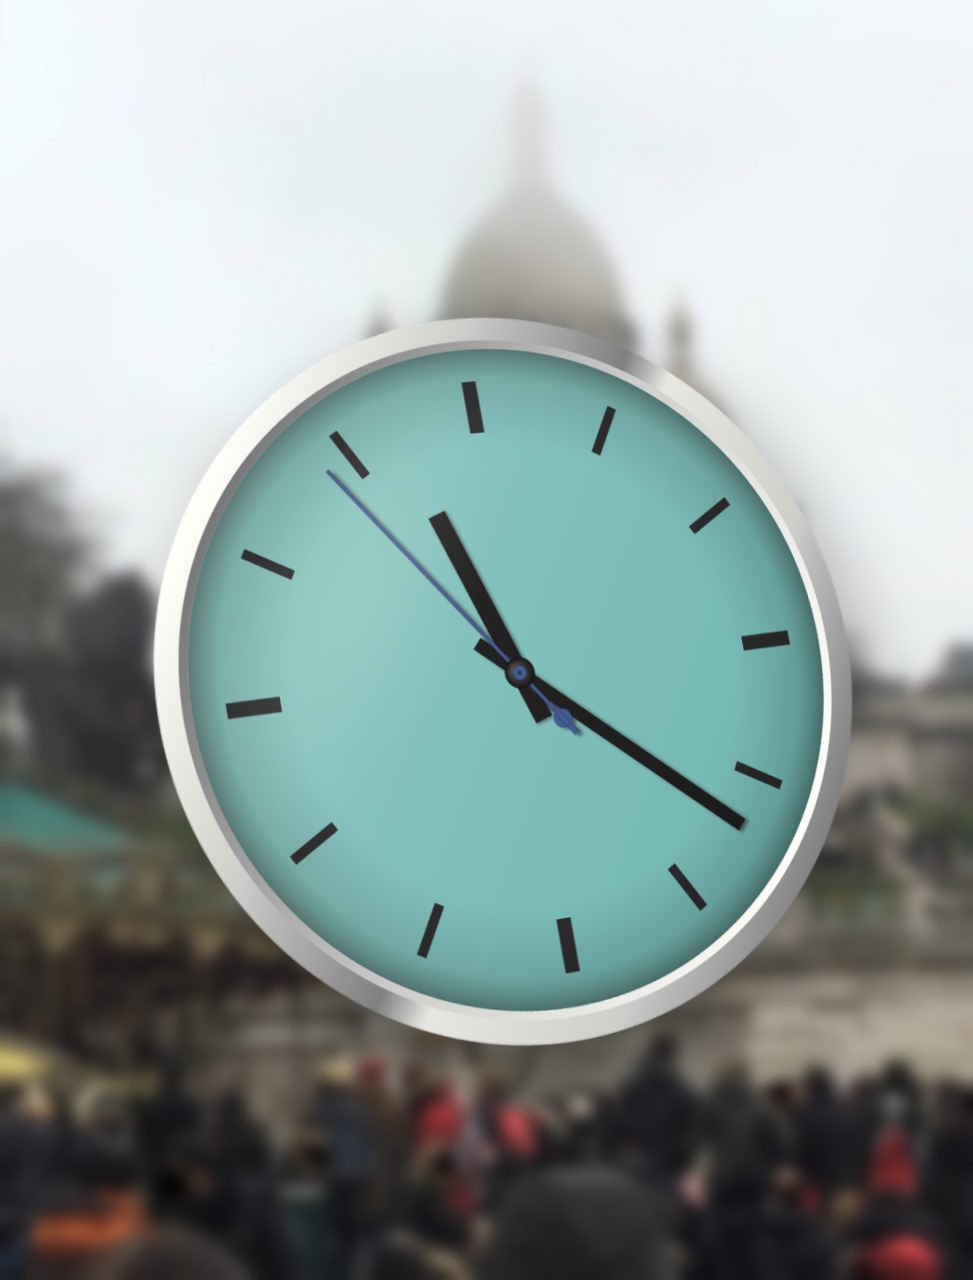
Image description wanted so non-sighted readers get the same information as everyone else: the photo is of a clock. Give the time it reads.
11:21:54
